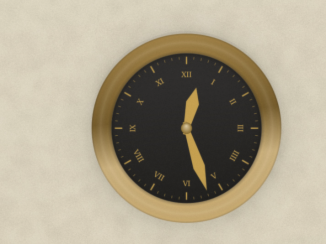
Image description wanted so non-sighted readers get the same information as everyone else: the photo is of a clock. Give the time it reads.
12:27
